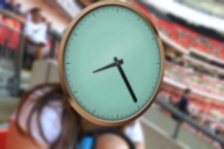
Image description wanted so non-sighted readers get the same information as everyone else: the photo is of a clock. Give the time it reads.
8:25
